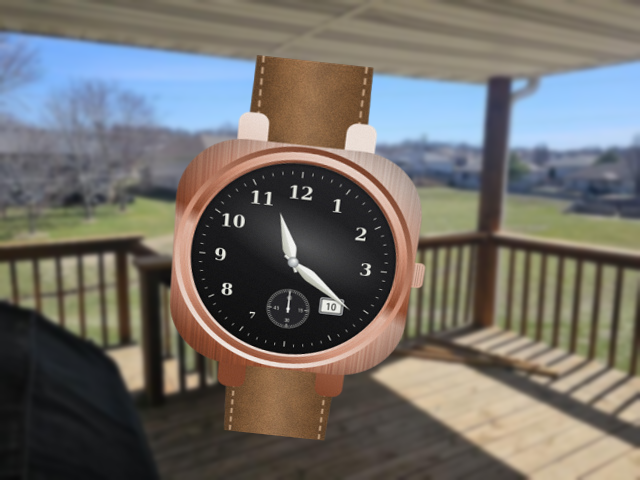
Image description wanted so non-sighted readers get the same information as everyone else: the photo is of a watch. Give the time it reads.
11:21
